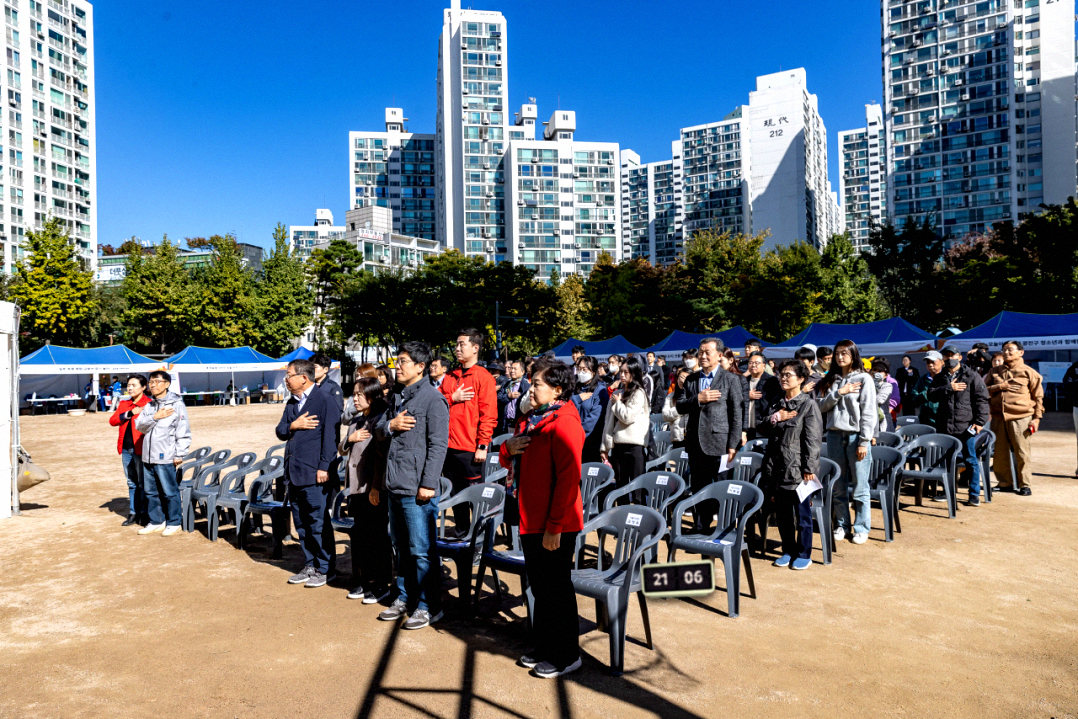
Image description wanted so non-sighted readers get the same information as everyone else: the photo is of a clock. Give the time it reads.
21:06
